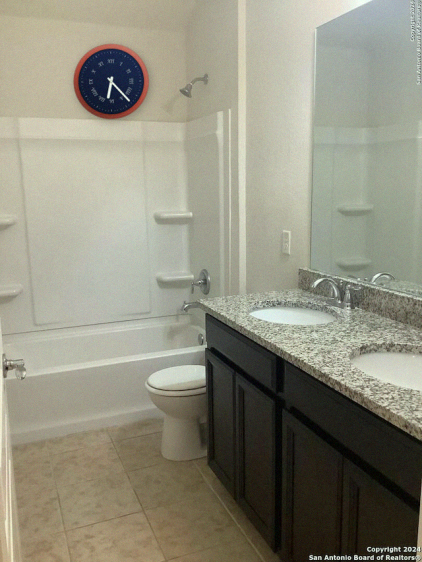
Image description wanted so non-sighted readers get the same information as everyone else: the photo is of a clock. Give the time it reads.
6:23
